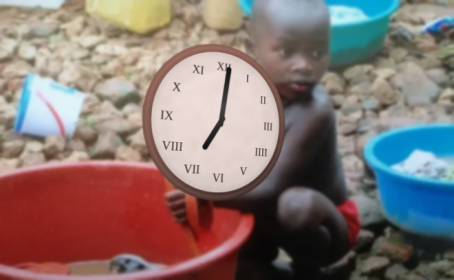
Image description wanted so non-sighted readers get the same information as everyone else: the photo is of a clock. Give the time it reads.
7:01
